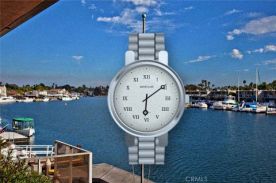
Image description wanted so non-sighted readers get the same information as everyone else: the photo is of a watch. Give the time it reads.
6:09
